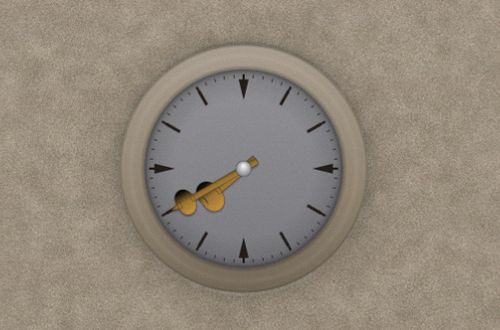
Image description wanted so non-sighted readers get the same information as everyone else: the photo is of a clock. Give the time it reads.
7:40
